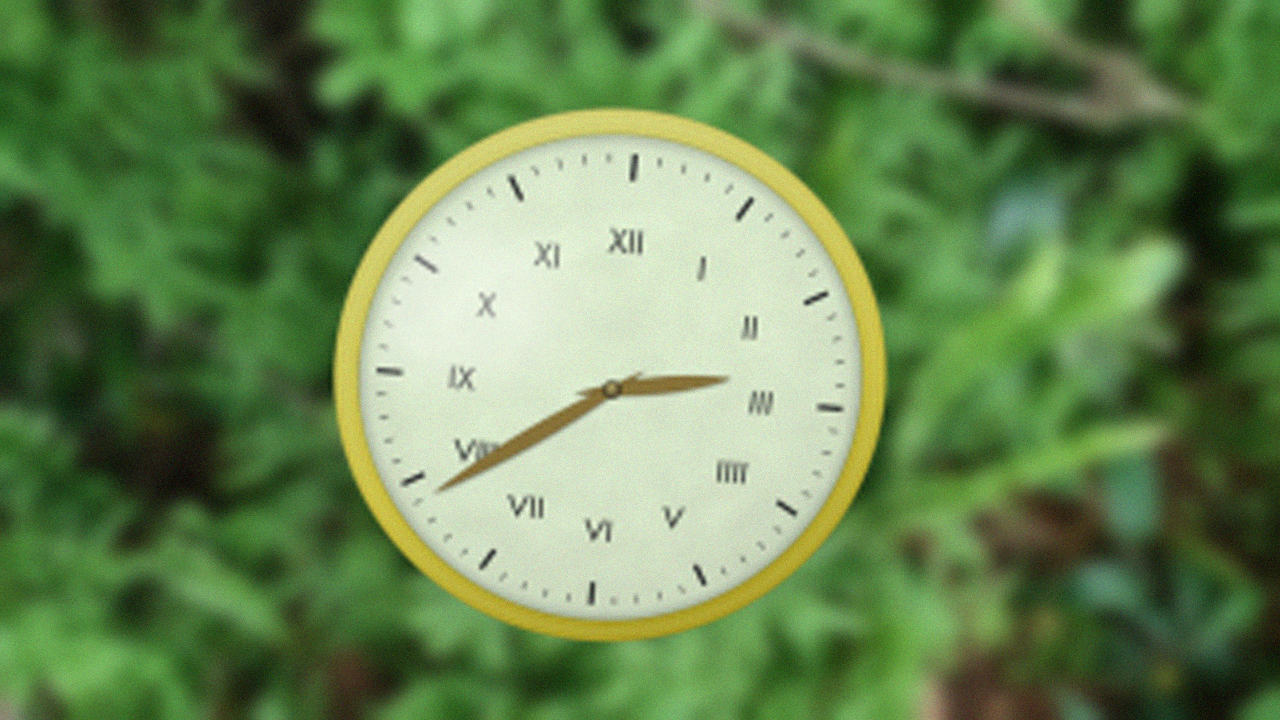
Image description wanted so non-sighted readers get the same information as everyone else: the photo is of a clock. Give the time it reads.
2:39
